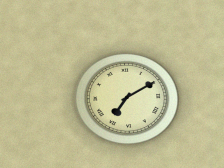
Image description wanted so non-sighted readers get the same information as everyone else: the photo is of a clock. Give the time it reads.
7:10
